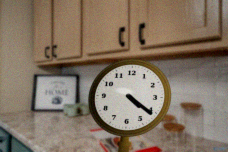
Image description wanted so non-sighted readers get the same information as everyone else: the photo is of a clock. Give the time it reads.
4:21
